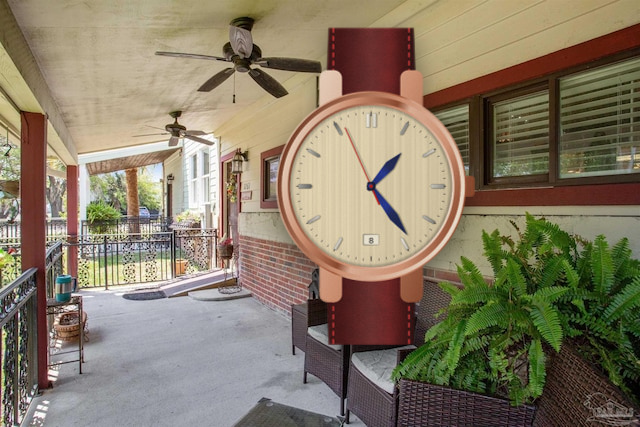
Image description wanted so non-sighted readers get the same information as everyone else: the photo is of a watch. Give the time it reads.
1:23:56
